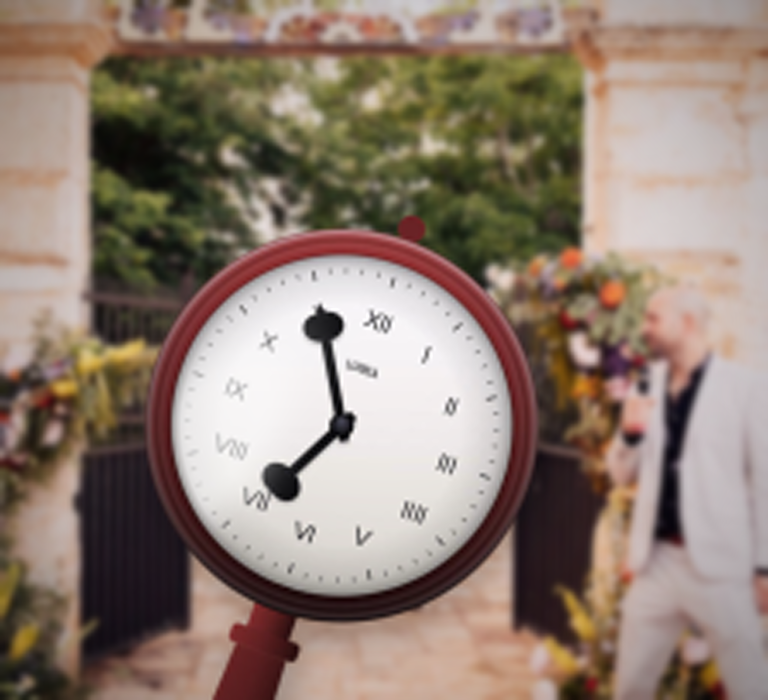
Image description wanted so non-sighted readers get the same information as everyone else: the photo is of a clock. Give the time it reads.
6:55
